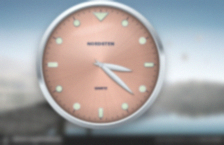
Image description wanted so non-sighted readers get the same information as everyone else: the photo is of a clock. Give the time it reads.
3:22
